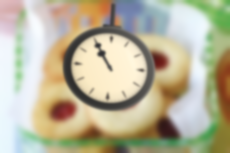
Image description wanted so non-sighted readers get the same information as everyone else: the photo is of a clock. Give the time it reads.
10:55
